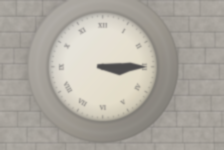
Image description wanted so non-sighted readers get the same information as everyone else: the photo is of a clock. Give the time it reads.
3:15
